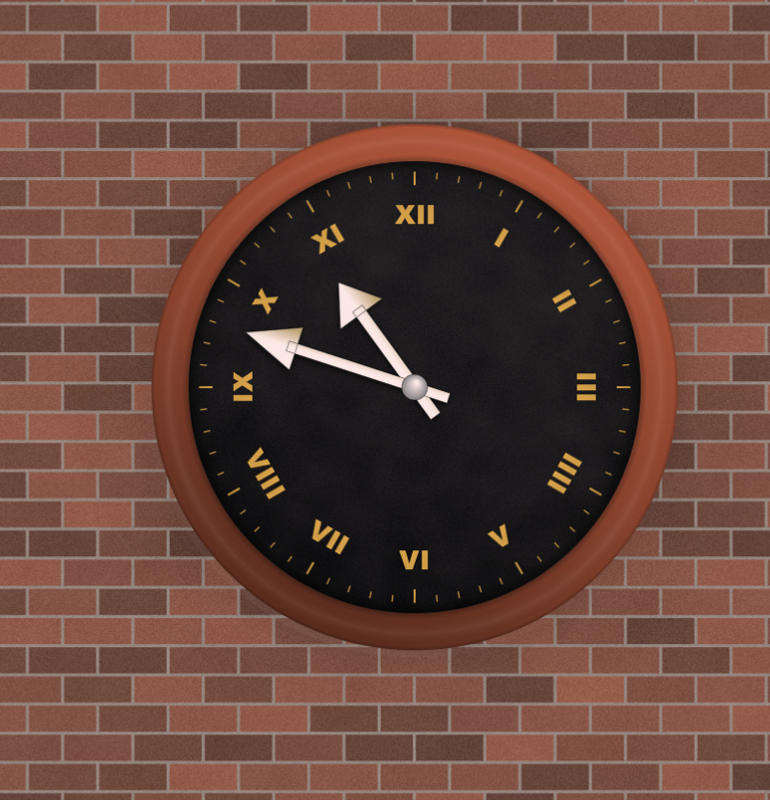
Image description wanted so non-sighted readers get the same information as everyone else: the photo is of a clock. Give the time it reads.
10:48
